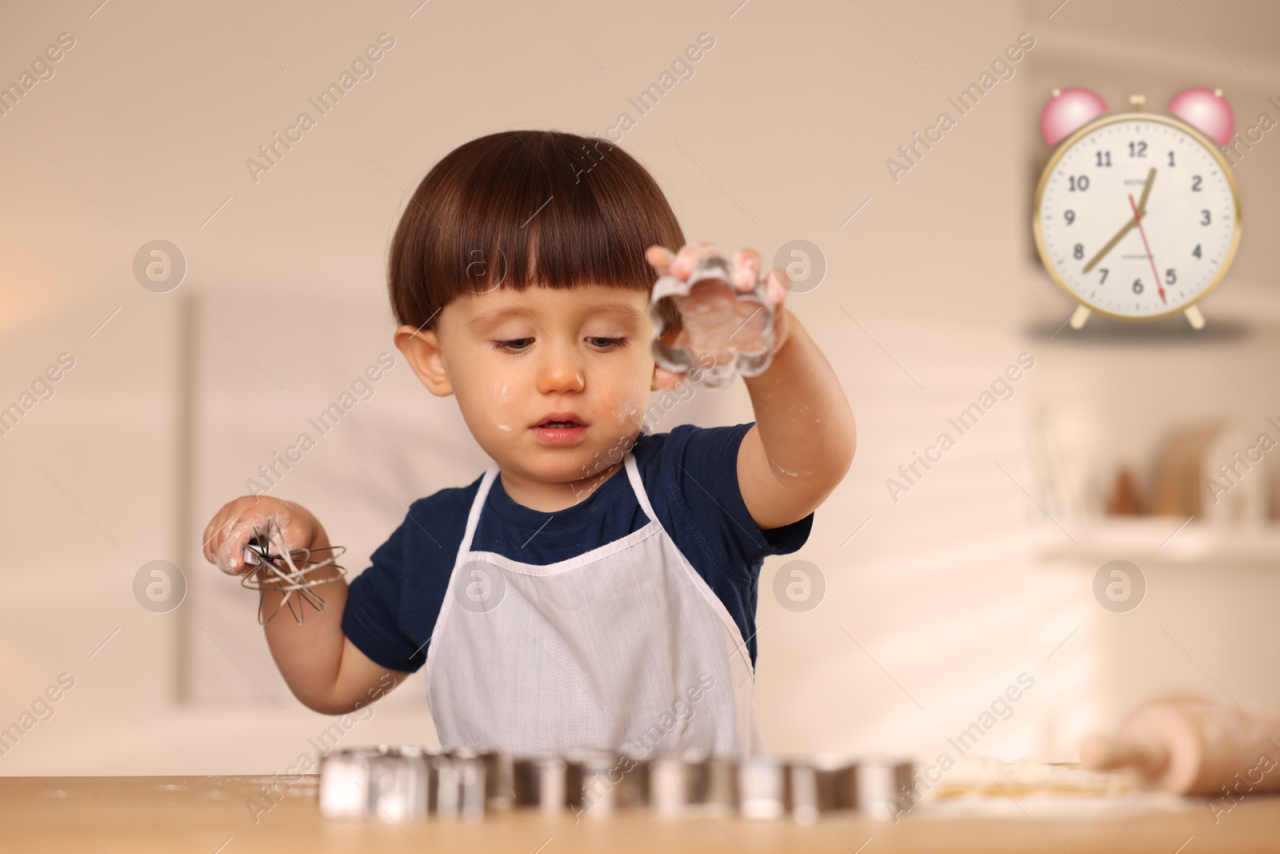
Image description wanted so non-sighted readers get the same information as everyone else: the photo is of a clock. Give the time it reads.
12:37:27
